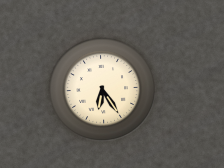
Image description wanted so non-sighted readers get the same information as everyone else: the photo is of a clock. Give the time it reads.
6:25
